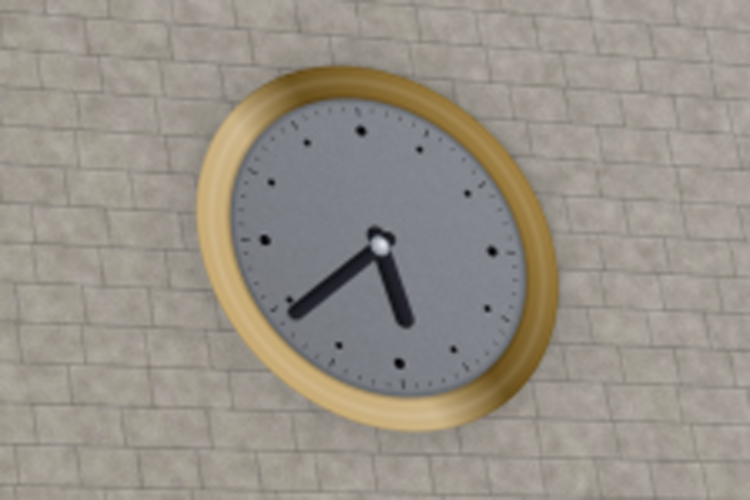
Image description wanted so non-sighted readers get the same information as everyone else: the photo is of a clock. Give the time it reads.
5:39
